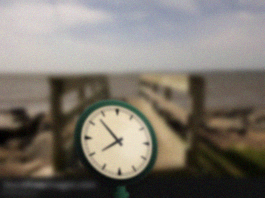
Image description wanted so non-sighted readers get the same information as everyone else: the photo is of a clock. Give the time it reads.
7:53
